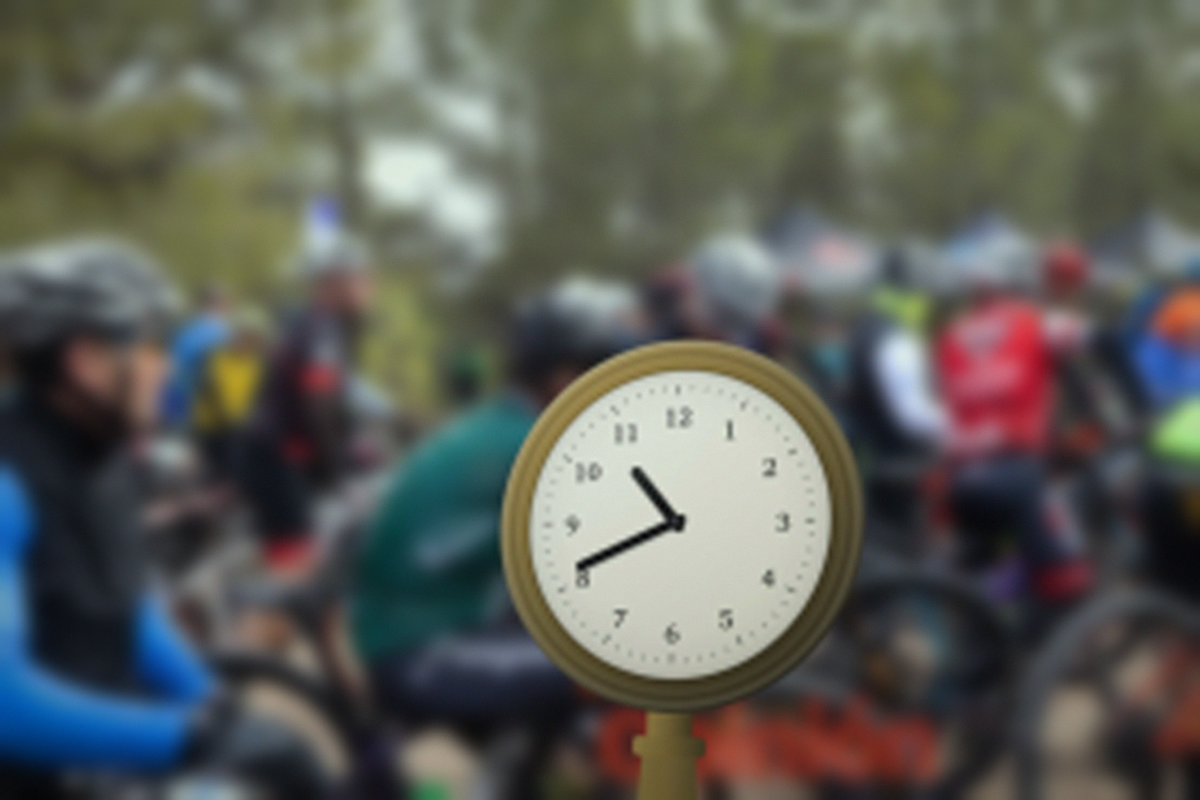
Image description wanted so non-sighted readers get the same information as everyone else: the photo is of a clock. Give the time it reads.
10:41
